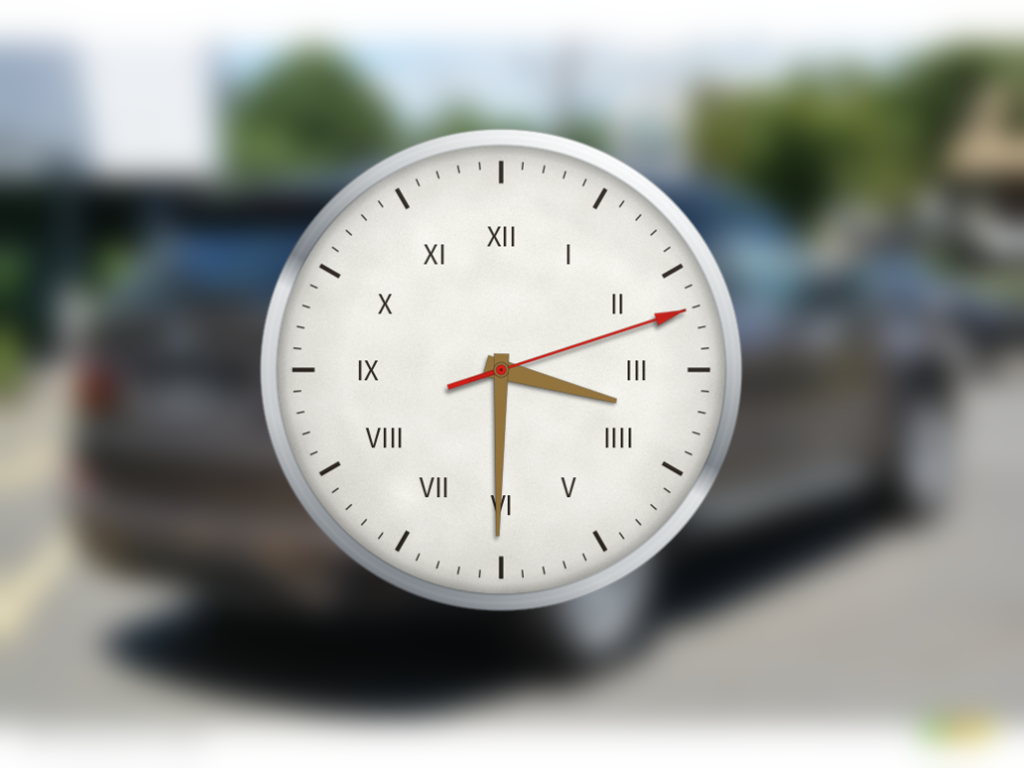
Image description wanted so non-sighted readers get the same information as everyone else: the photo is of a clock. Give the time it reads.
3:30:12
